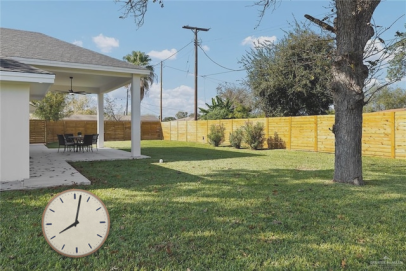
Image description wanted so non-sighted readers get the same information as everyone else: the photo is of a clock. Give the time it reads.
8:02
